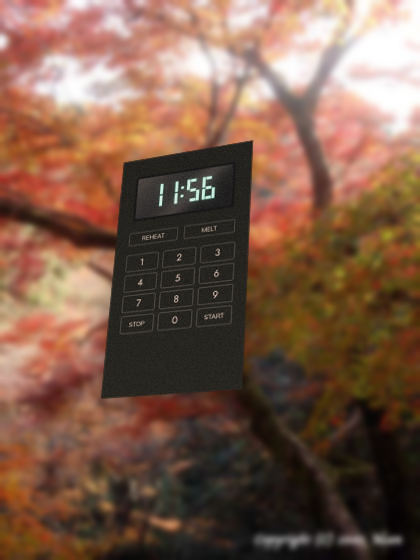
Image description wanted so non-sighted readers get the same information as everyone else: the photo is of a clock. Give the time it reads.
11:56
